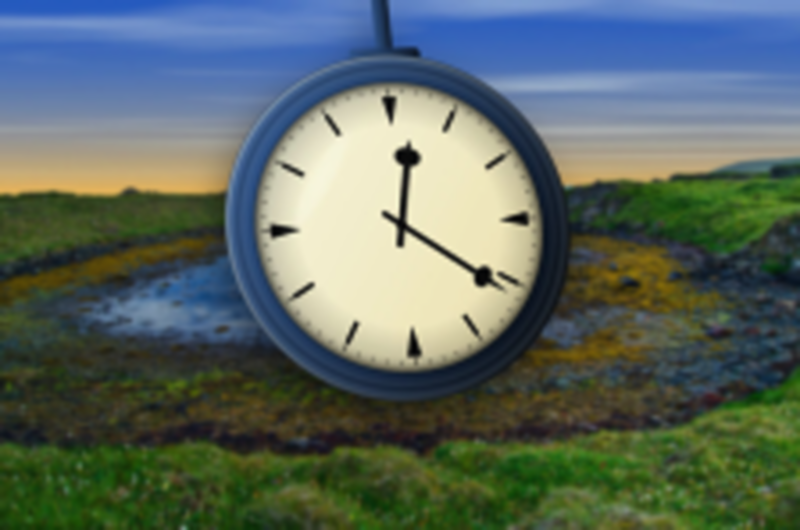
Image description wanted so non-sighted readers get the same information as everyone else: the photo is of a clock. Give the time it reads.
12:21
